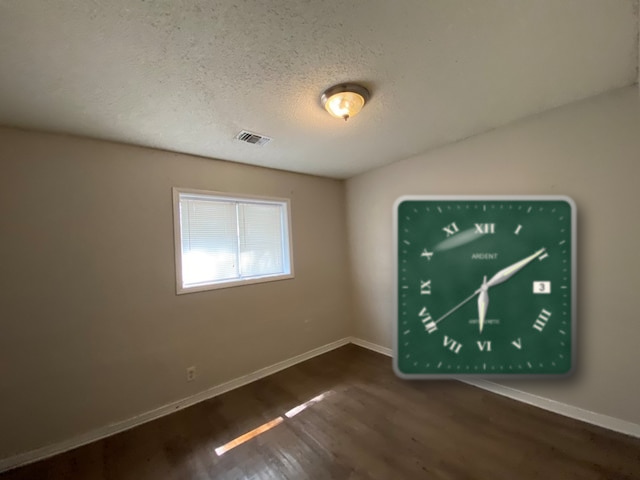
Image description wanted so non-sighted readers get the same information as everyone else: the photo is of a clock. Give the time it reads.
6:09:39
